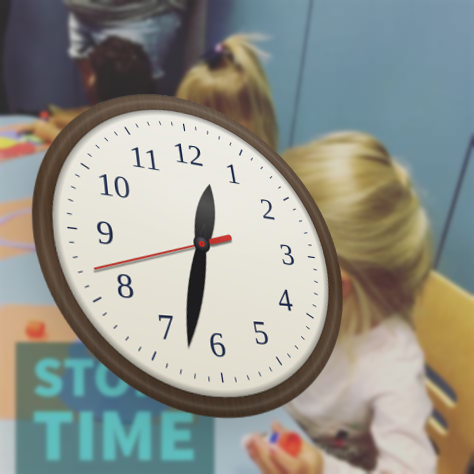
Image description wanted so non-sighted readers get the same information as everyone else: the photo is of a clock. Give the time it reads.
12:32:42
